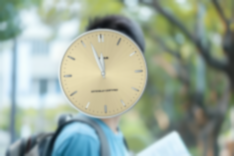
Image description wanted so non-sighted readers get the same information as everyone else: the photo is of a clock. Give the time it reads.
11:57
